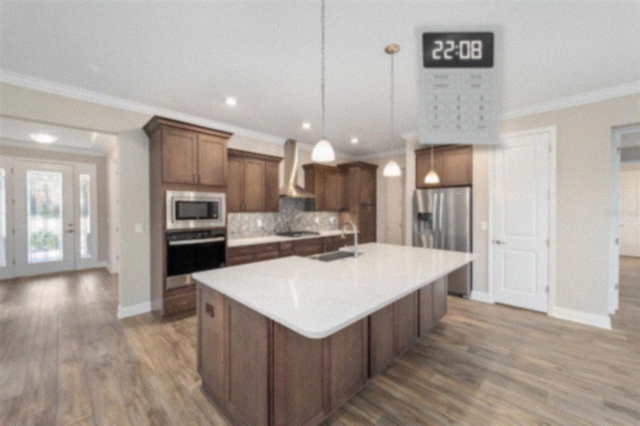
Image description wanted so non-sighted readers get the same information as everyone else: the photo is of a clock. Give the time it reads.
22:08
